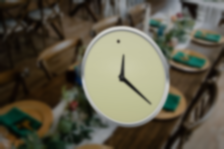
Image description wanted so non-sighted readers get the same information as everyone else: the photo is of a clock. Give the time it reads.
12:22
